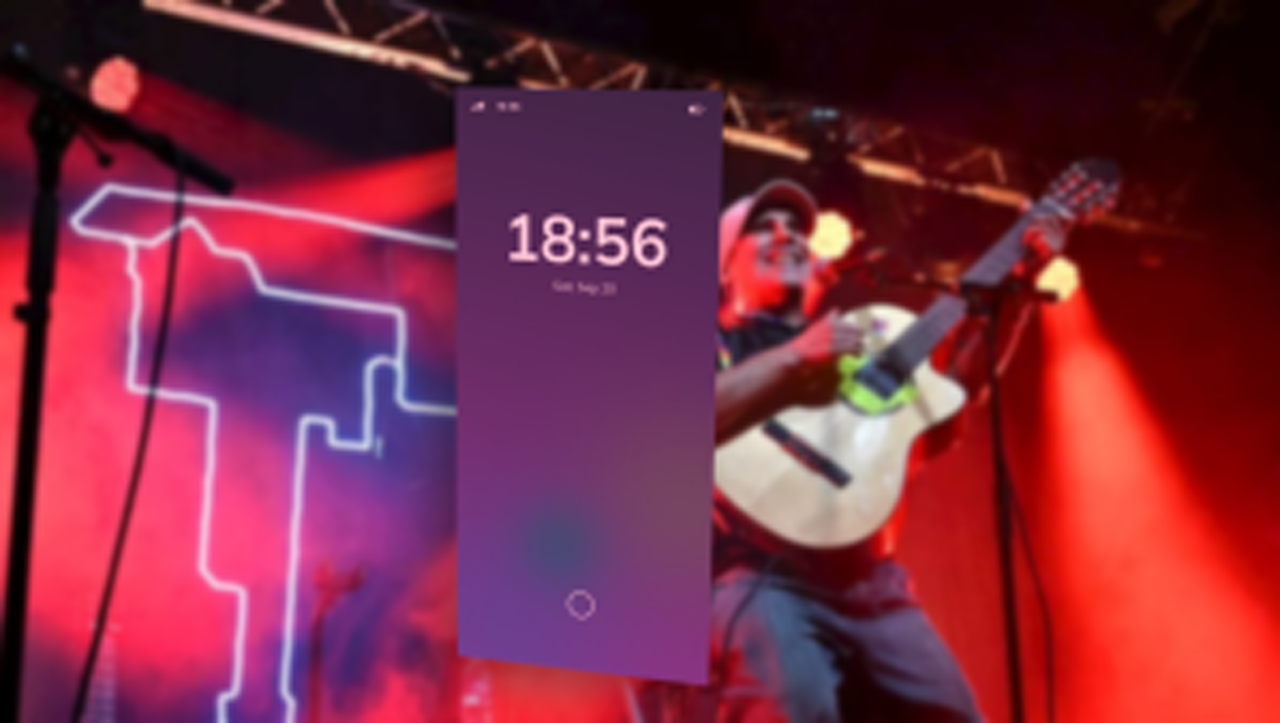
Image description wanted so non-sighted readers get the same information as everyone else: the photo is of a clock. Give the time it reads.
18:56
